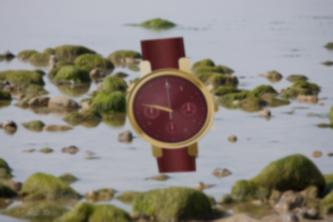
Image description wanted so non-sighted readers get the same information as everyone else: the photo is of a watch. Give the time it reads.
9:48
